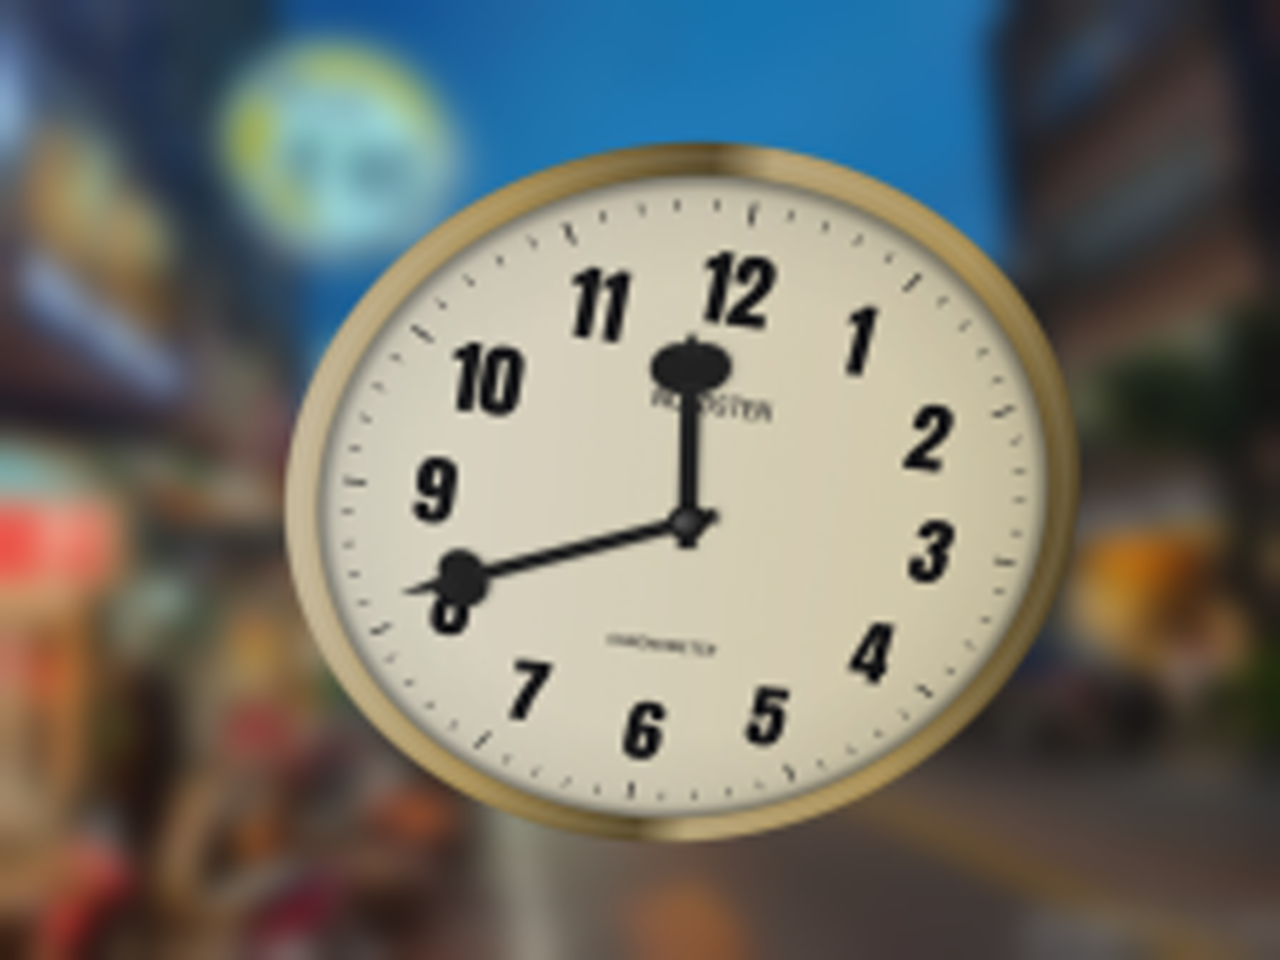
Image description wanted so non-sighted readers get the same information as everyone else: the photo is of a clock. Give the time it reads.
11:41
